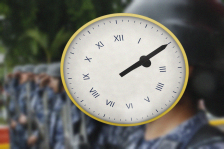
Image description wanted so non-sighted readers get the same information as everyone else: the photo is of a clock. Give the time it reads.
2:10
